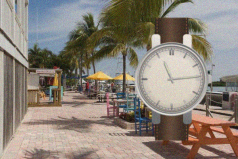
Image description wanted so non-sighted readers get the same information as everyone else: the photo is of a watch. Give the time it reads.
11:14
